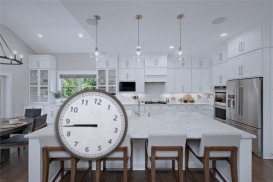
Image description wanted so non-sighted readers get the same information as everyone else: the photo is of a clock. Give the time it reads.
8:43
